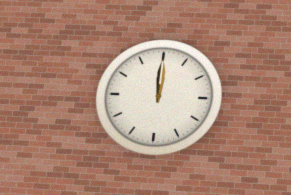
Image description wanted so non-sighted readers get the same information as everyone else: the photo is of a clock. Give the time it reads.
12:00
